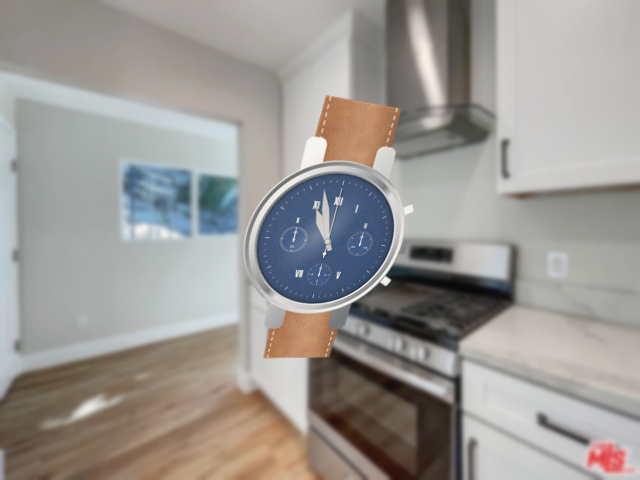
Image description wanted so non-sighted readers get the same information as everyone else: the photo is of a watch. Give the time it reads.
10:57
